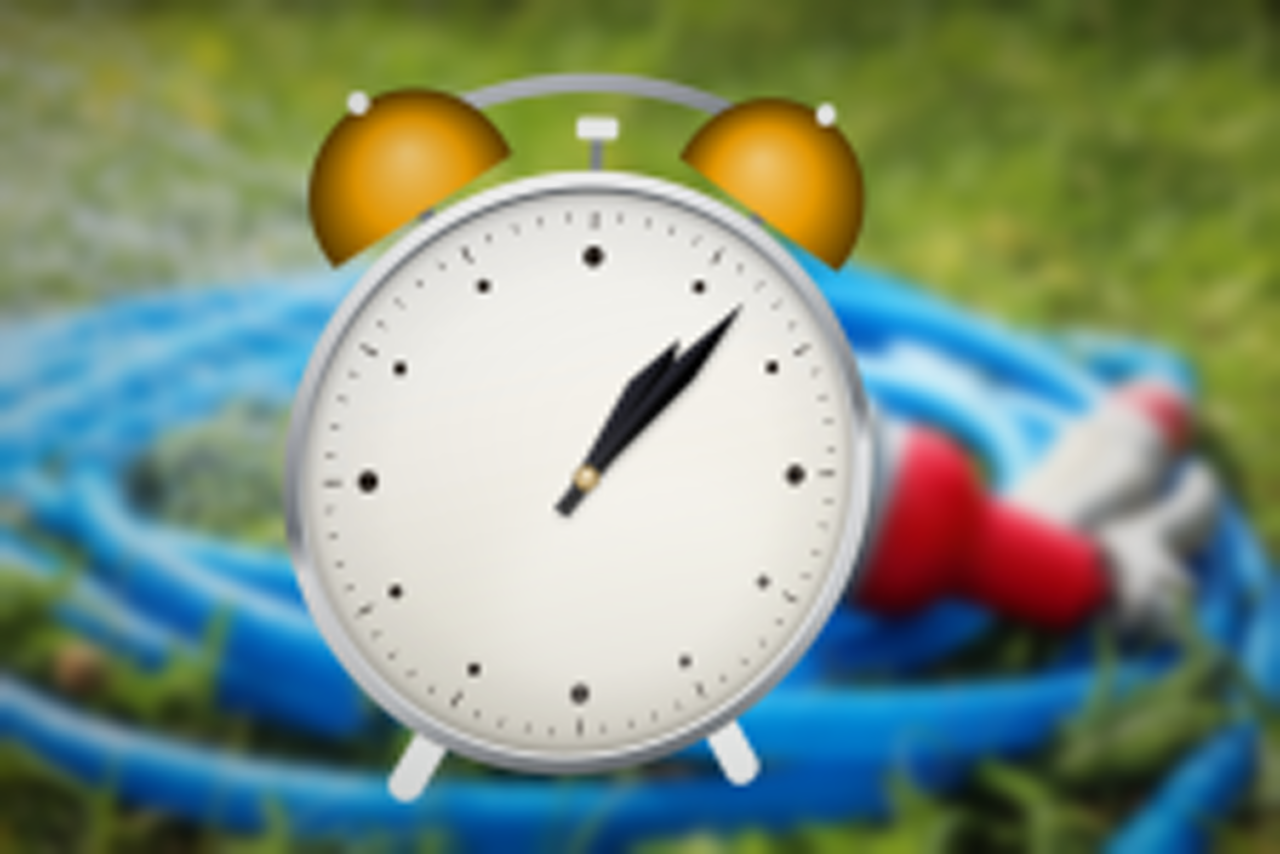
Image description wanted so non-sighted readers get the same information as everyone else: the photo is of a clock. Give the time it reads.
1:07
